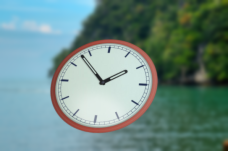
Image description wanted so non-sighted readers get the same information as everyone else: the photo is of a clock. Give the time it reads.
1:53
